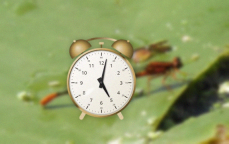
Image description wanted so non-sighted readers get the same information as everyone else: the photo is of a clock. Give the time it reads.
5:02
